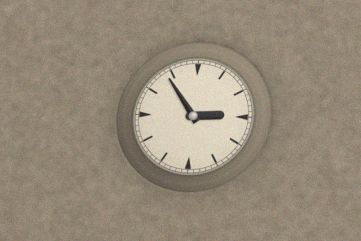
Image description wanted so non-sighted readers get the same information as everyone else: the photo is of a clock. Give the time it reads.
2:54
